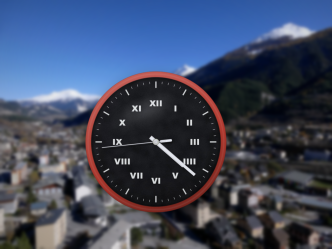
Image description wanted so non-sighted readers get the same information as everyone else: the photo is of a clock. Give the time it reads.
4:21:44
